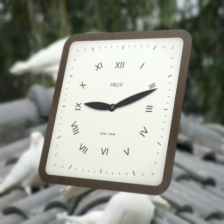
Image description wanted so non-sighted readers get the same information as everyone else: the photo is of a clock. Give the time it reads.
9:11
